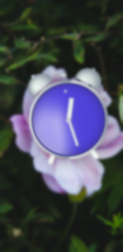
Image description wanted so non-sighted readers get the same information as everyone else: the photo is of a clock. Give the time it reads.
12:28
